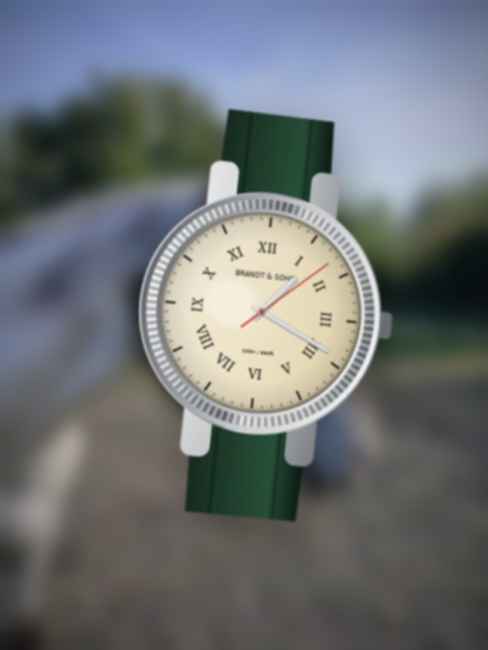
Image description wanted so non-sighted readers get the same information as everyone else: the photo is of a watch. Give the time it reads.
1:19:08
